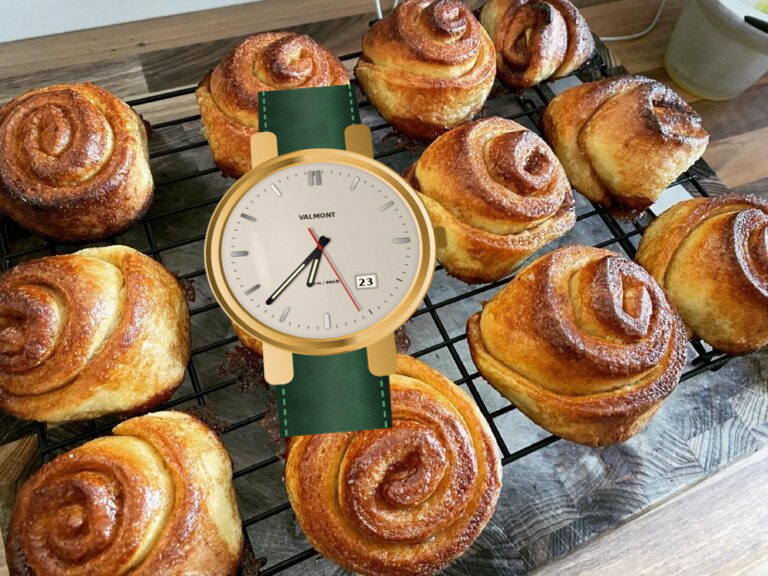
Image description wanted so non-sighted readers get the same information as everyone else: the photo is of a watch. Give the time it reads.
6:37:26
